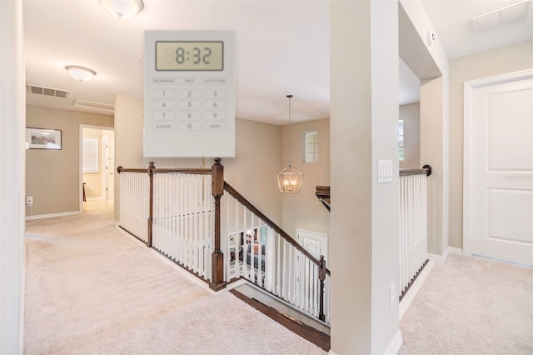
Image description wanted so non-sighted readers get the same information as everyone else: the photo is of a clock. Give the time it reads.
8:32
